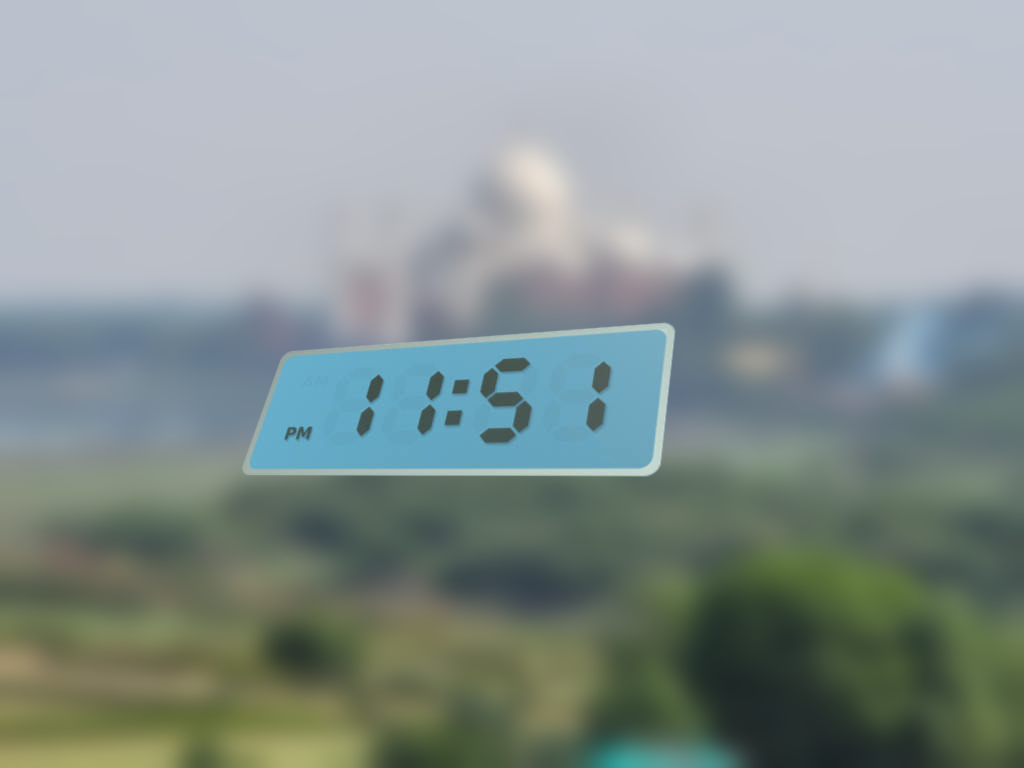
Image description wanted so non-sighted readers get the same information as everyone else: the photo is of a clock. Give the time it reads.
11:51
